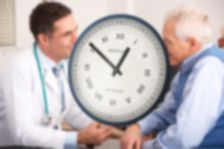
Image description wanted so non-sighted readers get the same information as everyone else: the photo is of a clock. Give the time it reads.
12:51
